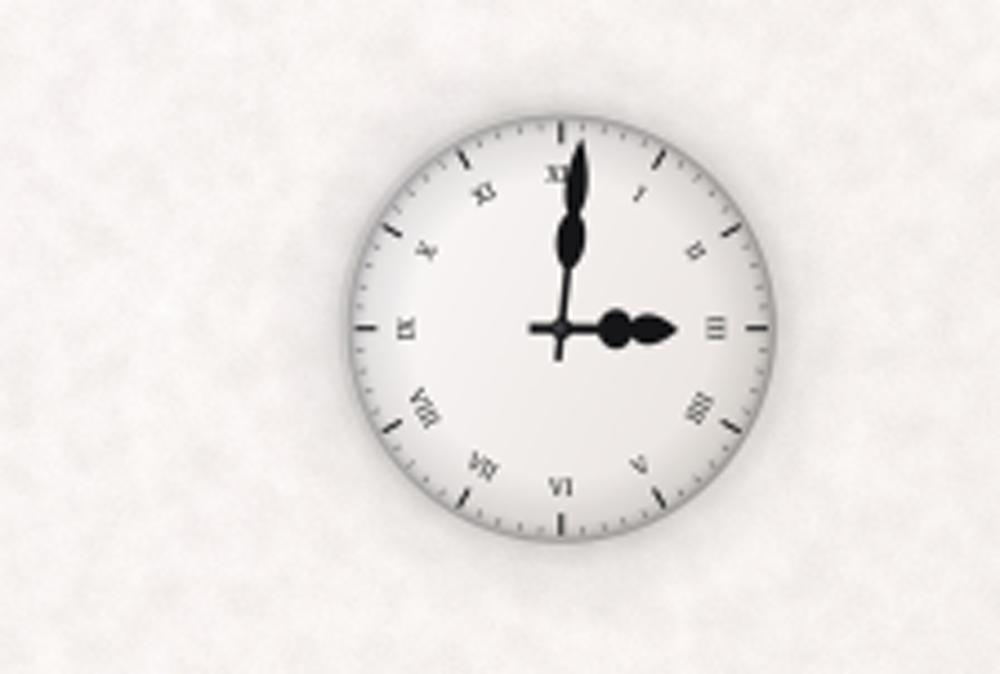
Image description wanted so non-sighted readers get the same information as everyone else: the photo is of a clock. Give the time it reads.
3:01
